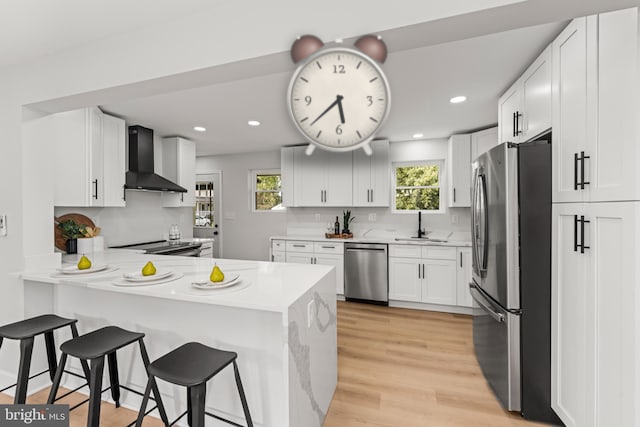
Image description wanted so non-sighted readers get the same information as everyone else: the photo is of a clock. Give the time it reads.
5:38
